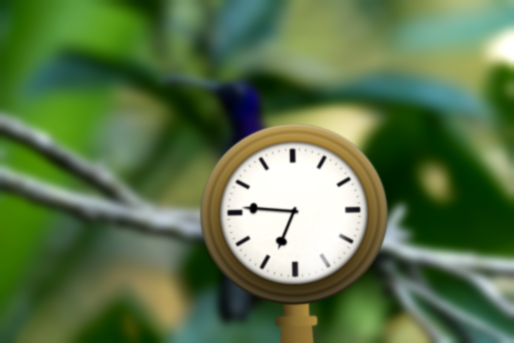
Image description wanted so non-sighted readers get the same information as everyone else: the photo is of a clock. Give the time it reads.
6:46
